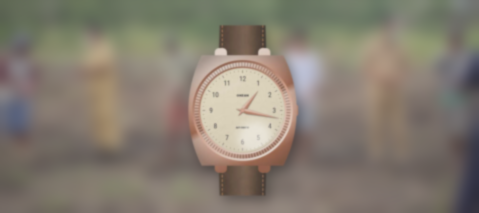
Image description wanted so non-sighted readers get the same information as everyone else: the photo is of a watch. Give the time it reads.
1:17
